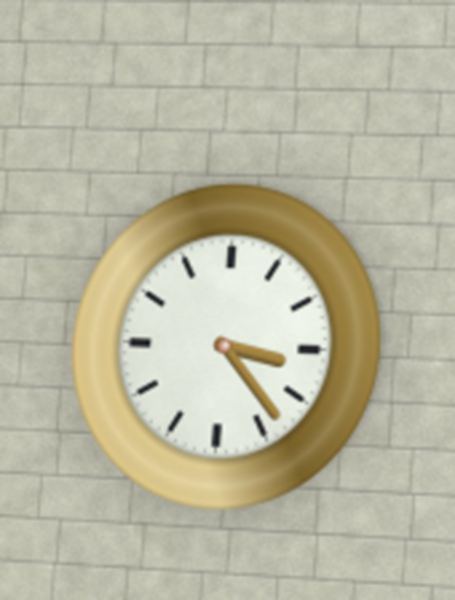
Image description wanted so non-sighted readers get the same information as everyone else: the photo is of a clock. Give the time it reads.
3:23
